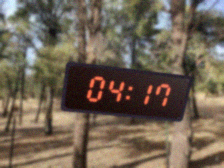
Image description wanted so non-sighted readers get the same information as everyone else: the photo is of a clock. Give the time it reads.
4:17
